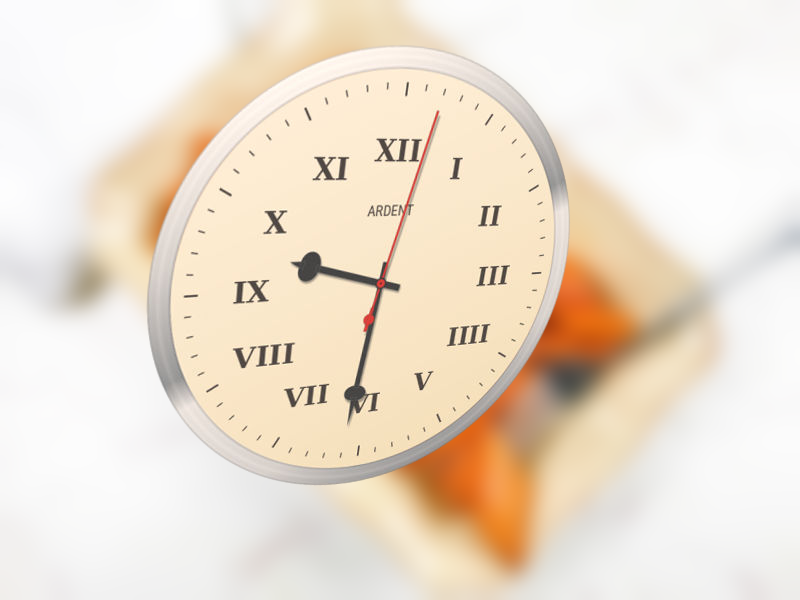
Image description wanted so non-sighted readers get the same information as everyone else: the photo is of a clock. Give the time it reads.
9:31:02
